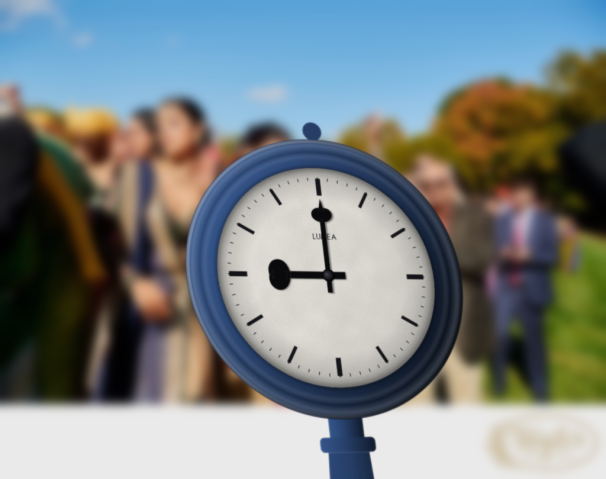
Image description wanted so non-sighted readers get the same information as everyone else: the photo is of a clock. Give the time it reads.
9:00
